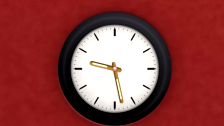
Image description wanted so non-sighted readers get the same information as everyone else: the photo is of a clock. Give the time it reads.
9:28
